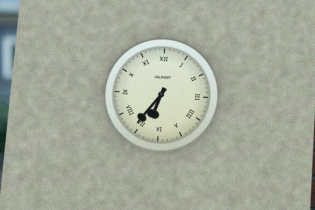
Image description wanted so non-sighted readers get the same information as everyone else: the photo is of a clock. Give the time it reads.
6:36
